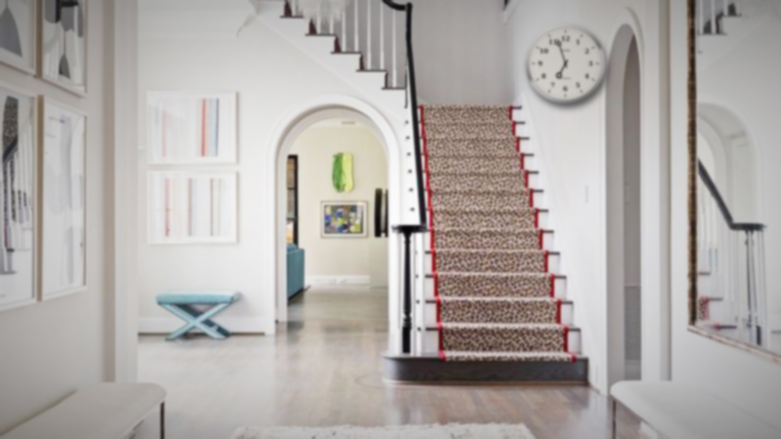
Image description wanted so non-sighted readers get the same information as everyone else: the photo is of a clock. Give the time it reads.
6:57
